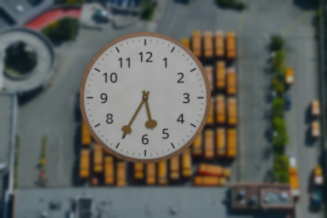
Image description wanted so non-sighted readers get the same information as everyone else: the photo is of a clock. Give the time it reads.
5:35
